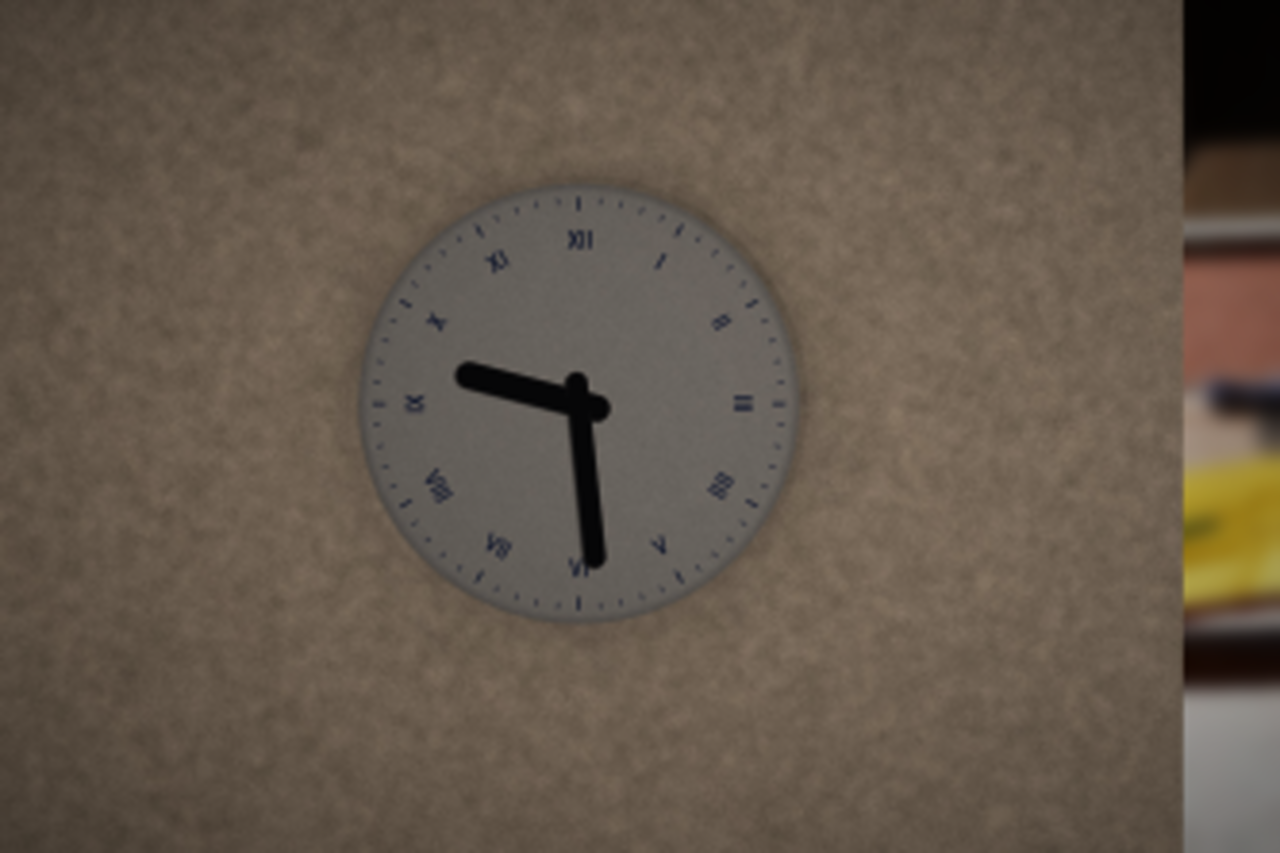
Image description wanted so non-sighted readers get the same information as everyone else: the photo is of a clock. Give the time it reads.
9:29
